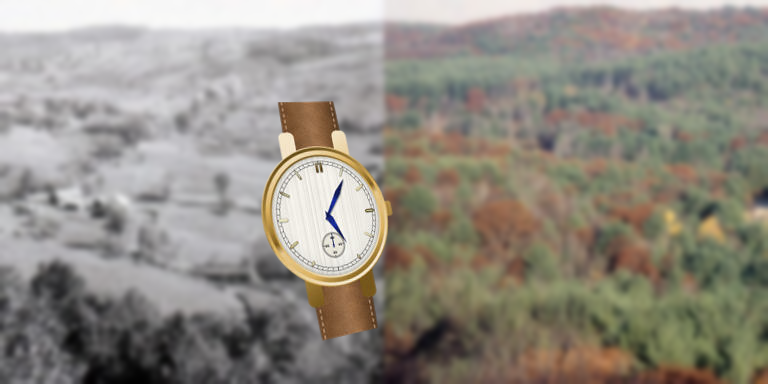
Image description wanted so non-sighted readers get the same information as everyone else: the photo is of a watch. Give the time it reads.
5:06
